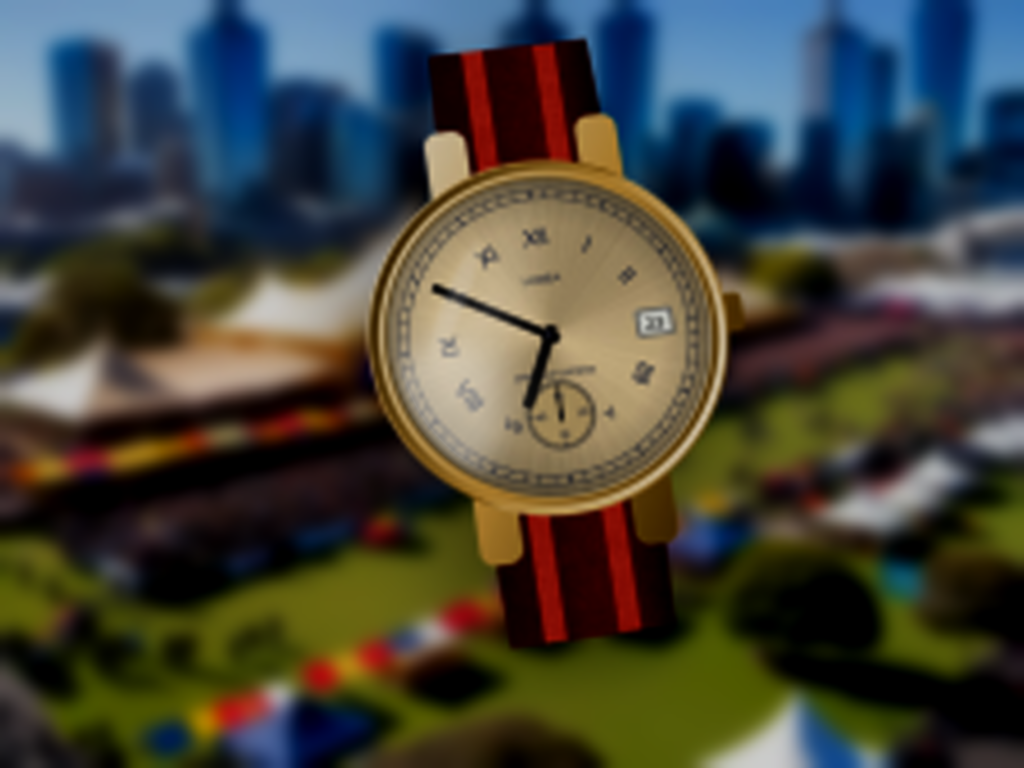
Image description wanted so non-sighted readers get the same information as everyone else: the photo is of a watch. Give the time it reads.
6:50
